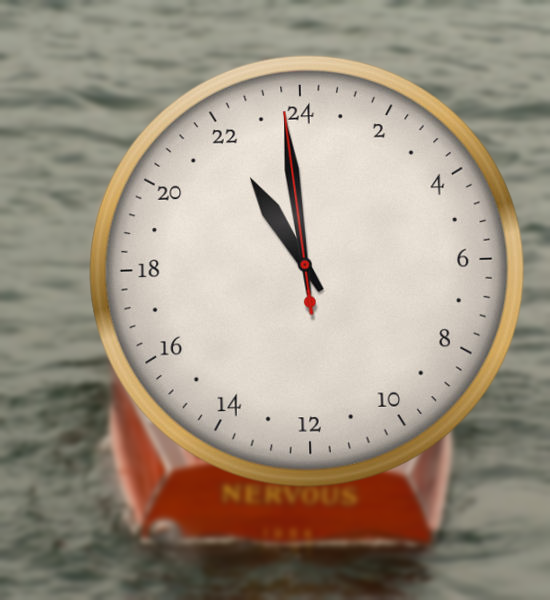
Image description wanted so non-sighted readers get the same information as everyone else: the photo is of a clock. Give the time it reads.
21:58:59
